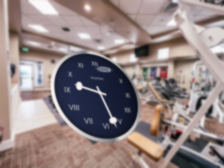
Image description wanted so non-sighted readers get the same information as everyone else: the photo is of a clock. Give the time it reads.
9:27
